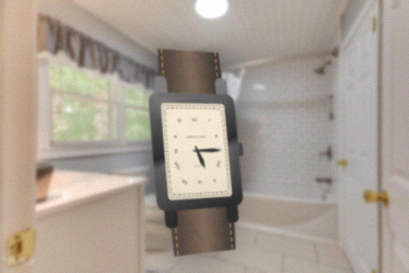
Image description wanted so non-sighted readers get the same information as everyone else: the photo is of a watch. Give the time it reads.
5:15
